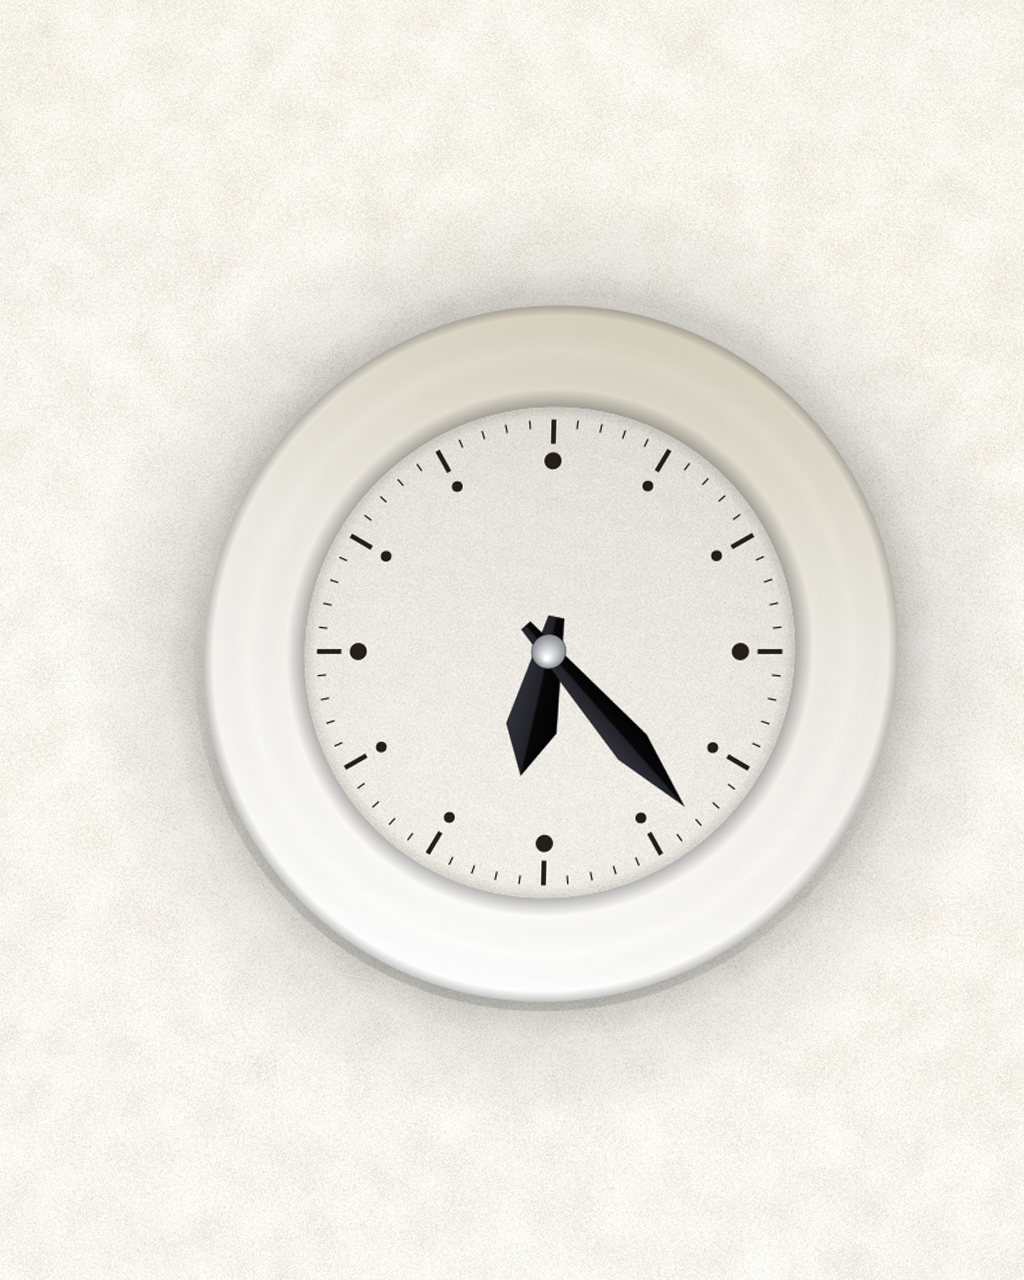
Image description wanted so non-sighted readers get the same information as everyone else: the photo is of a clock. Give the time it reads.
6:23
